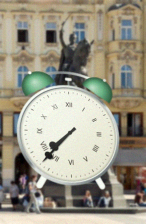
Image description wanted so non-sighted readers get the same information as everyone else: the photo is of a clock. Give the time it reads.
7:37
